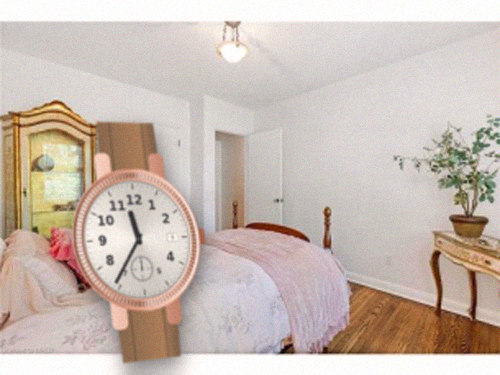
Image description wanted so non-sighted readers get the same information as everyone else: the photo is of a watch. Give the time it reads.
11:36
